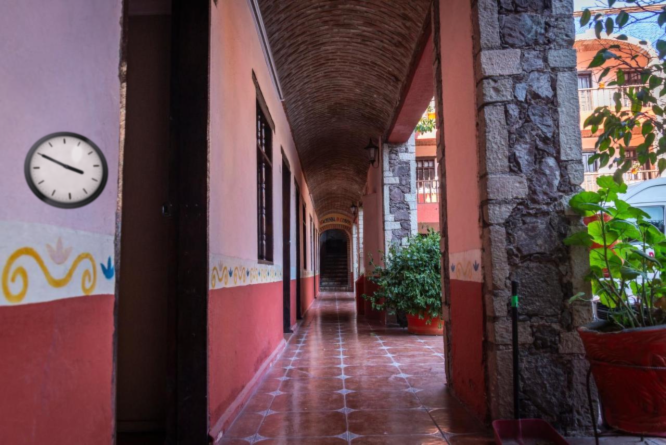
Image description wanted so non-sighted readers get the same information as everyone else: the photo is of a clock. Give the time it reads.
3:50
